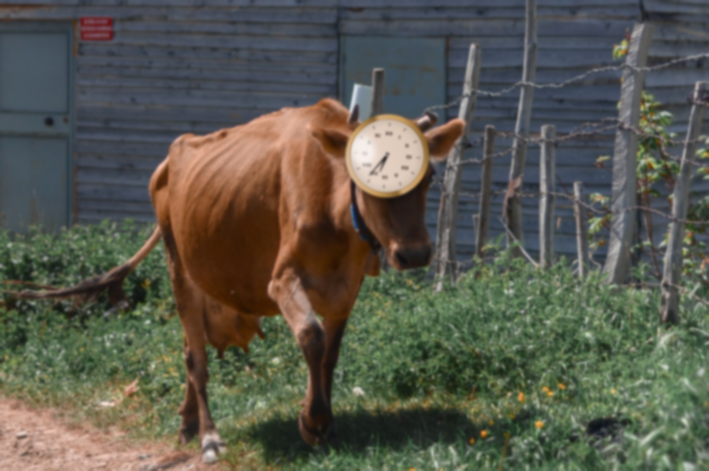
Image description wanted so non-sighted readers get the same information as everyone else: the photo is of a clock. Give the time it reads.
6:36
